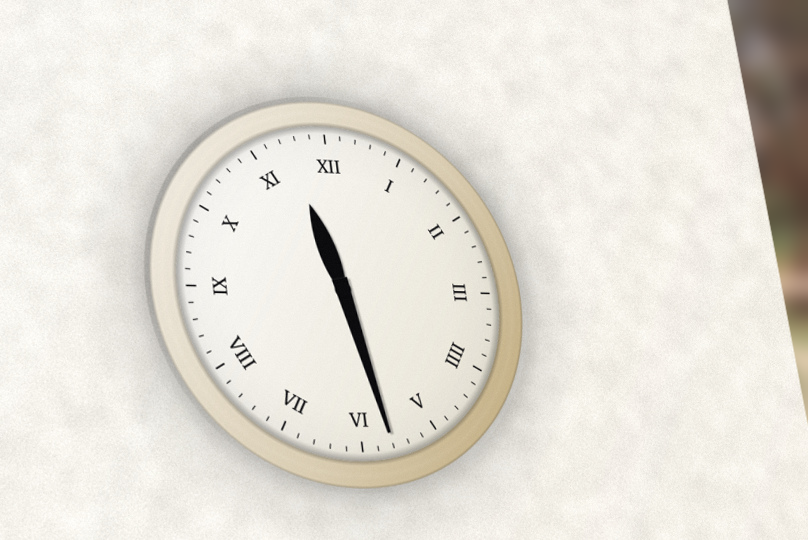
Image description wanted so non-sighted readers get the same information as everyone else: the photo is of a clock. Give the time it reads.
11:28
